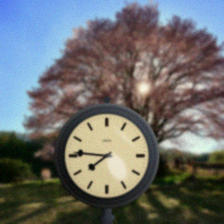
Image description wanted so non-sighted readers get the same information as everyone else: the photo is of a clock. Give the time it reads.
7:46
